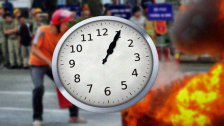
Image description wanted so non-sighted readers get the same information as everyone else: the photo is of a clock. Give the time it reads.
1:05
